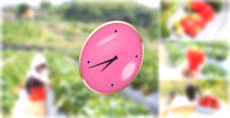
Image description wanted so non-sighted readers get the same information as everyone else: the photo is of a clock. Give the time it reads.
7:43
